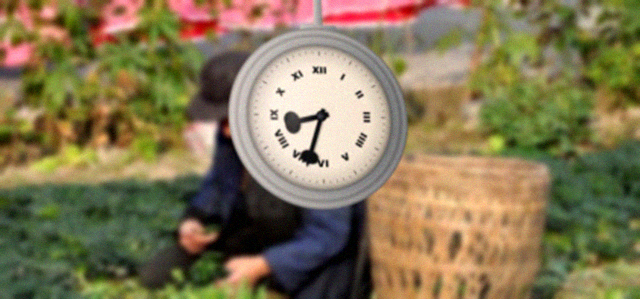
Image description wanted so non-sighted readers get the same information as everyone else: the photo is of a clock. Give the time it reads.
8:33
